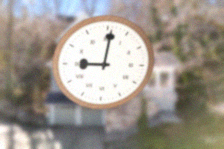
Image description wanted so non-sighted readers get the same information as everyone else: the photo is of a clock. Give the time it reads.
9:01
